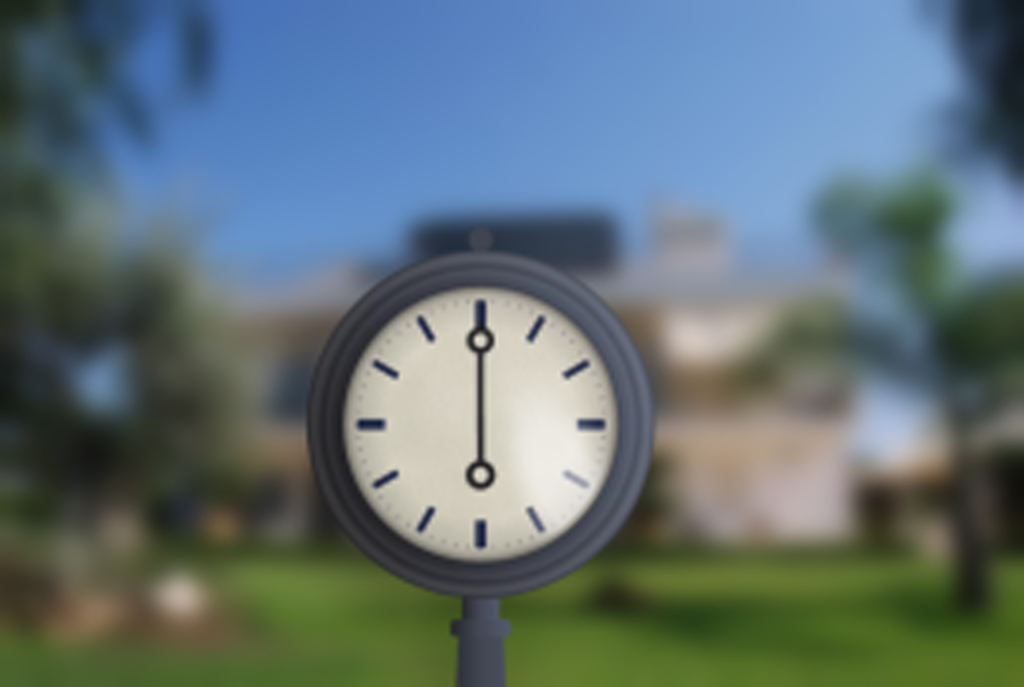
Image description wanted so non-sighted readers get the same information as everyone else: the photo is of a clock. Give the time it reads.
6:00
